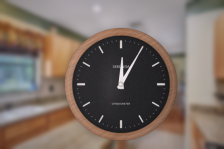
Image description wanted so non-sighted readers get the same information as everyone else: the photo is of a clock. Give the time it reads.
12:05
